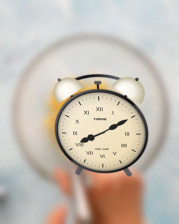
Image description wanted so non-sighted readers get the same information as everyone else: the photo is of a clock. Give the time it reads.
8:10
